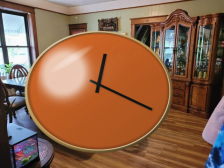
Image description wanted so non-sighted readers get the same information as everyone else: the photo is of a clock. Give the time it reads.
12:20
